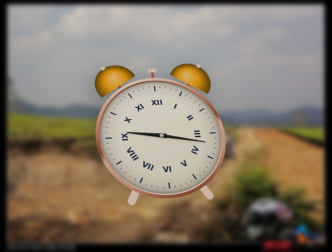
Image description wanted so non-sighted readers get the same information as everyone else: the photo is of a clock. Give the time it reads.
9:17
